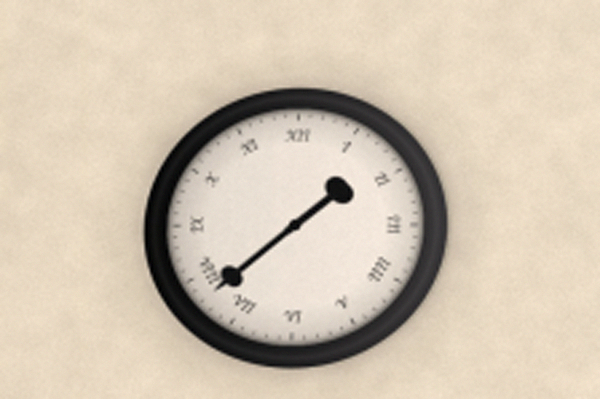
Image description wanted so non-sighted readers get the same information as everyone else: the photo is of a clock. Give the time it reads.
1:38
